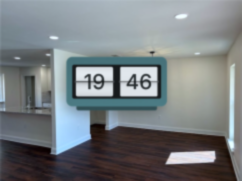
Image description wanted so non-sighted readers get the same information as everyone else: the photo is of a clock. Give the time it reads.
19:46
